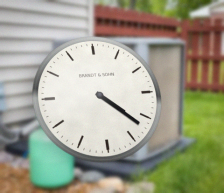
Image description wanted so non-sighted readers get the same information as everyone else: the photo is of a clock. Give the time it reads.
4:22
